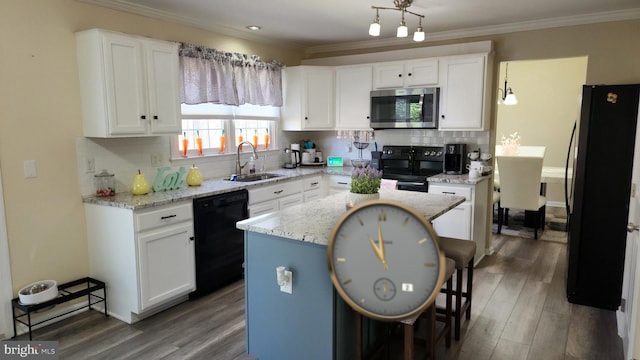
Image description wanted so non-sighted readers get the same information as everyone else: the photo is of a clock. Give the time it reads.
10:59
